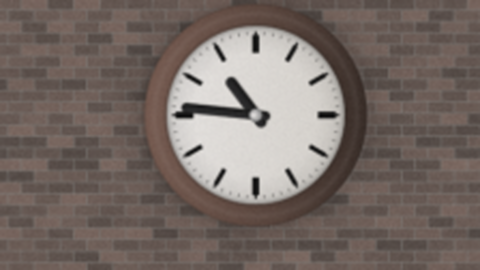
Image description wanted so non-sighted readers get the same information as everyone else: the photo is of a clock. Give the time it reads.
10:46
